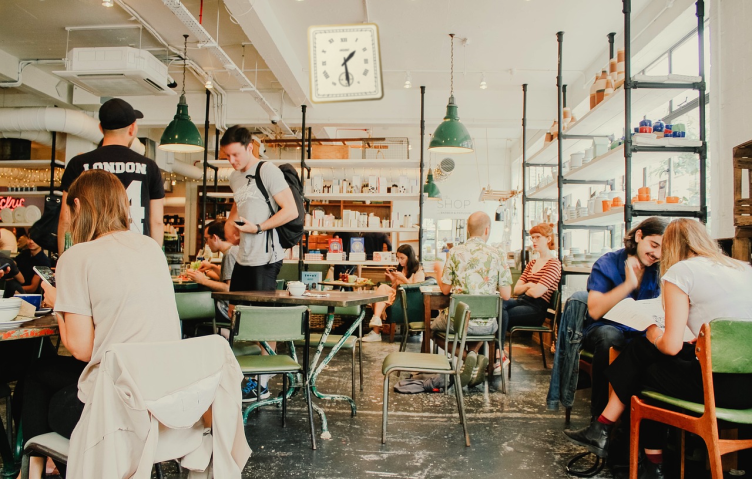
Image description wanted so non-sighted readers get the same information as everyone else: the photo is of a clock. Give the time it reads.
1:29
